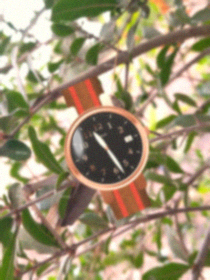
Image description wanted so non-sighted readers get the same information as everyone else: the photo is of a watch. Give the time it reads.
11:28
